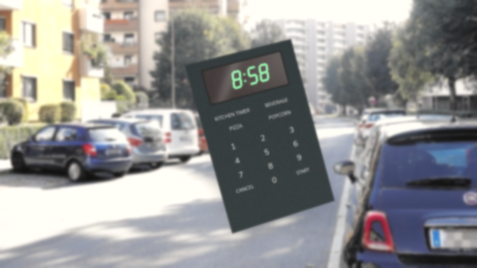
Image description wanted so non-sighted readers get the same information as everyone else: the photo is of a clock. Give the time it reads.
8:58
